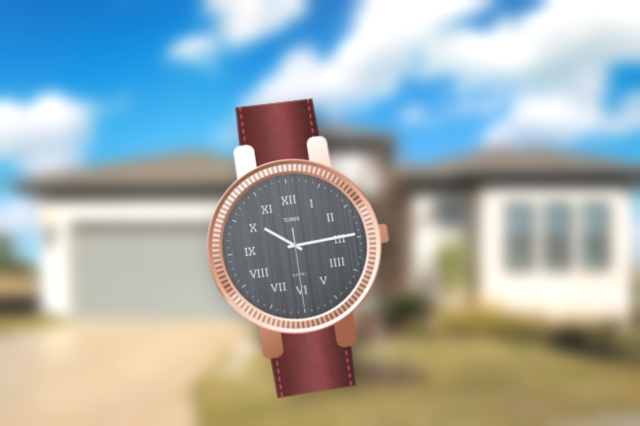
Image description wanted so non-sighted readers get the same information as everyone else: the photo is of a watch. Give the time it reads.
10:14:30
